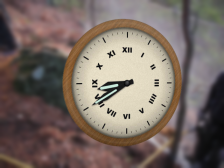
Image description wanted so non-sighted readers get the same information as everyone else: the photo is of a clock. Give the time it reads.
8:40
